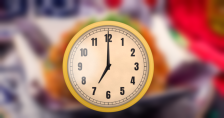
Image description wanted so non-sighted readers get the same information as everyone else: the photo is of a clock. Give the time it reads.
7:00
